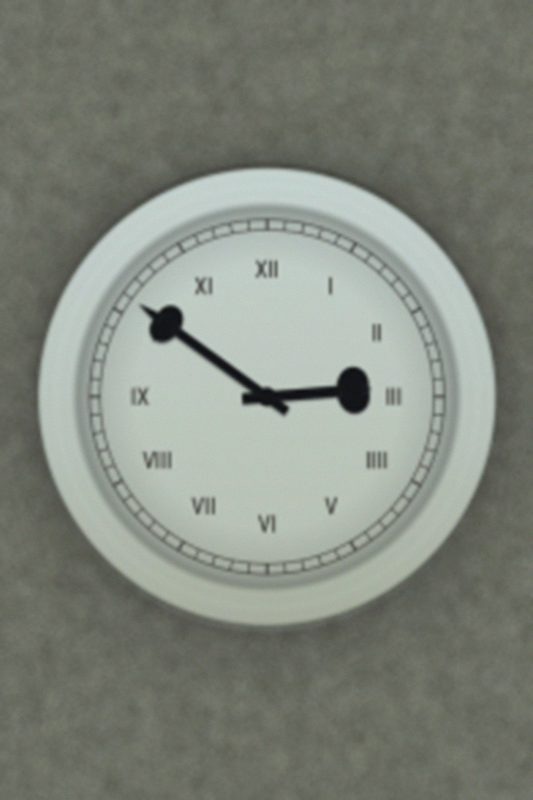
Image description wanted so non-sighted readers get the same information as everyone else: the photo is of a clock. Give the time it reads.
2:51
